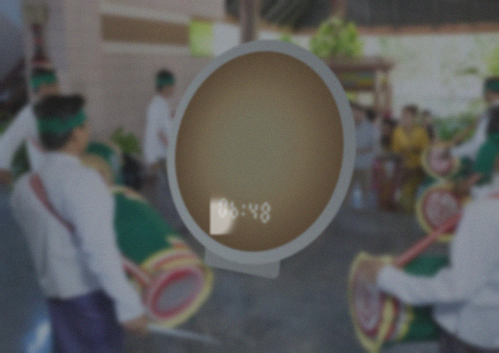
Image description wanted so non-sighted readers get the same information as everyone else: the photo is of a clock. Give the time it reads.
6:48
